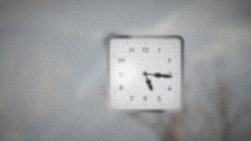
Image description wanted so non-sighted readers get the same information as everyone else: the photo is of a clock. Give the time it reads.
5:16
